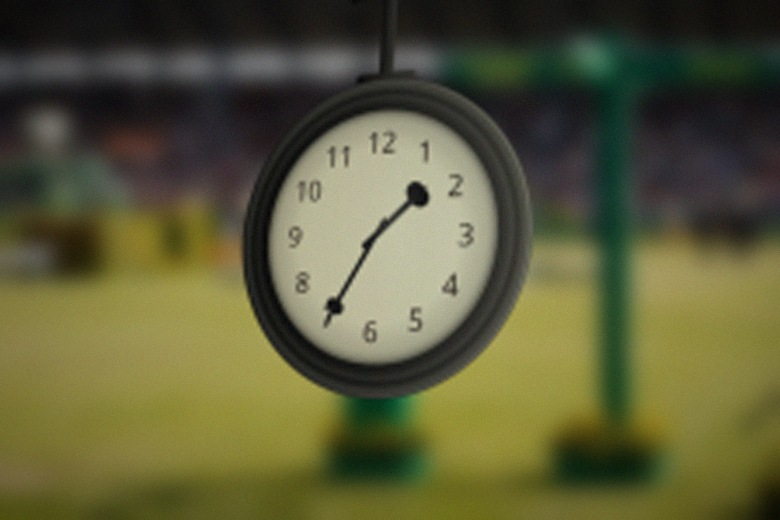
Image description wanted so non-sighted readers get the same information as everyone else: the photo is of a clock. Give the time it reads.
1:35
